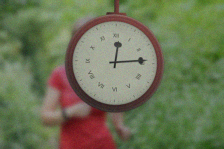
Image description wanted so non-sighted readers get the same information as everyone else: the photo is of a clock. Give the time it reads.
12:14
